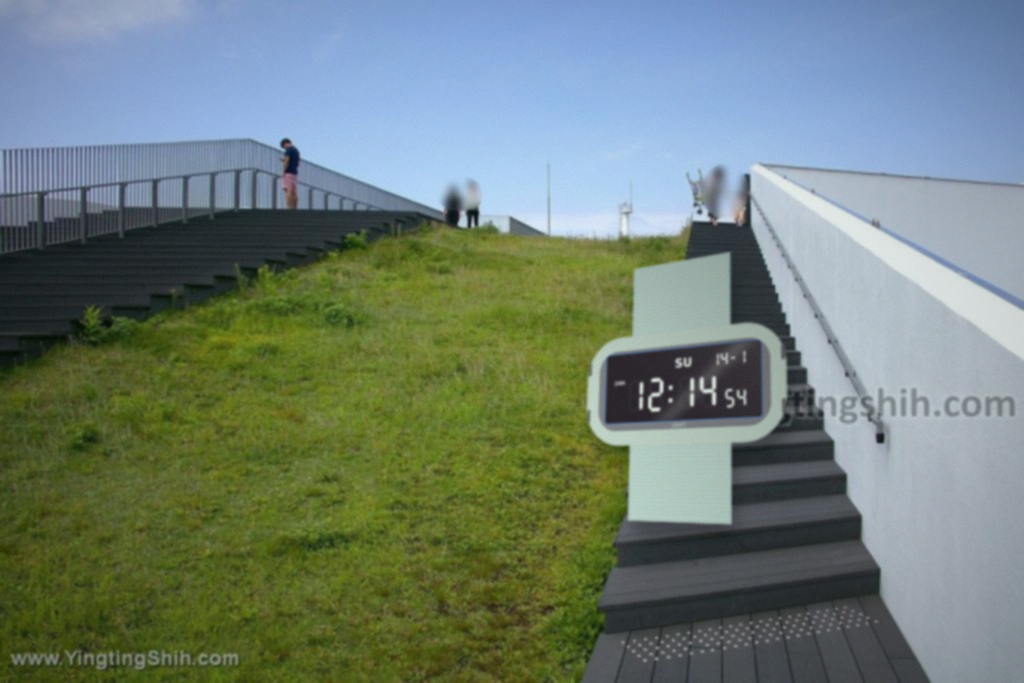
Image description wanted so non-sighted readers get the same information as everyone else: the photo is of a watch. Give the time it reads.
12:14:54
